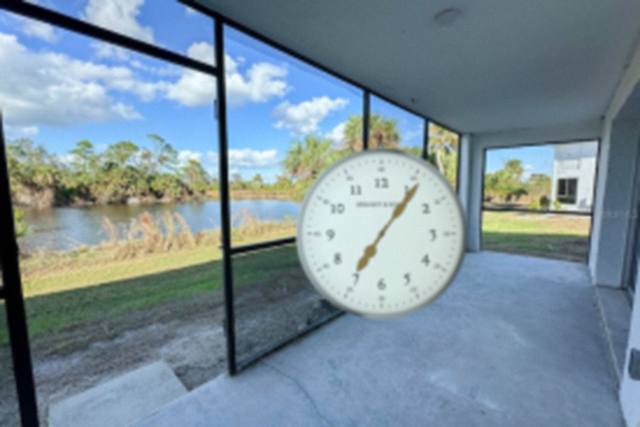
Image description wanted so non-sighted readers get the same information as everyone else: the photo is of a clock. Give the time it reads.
7:06
